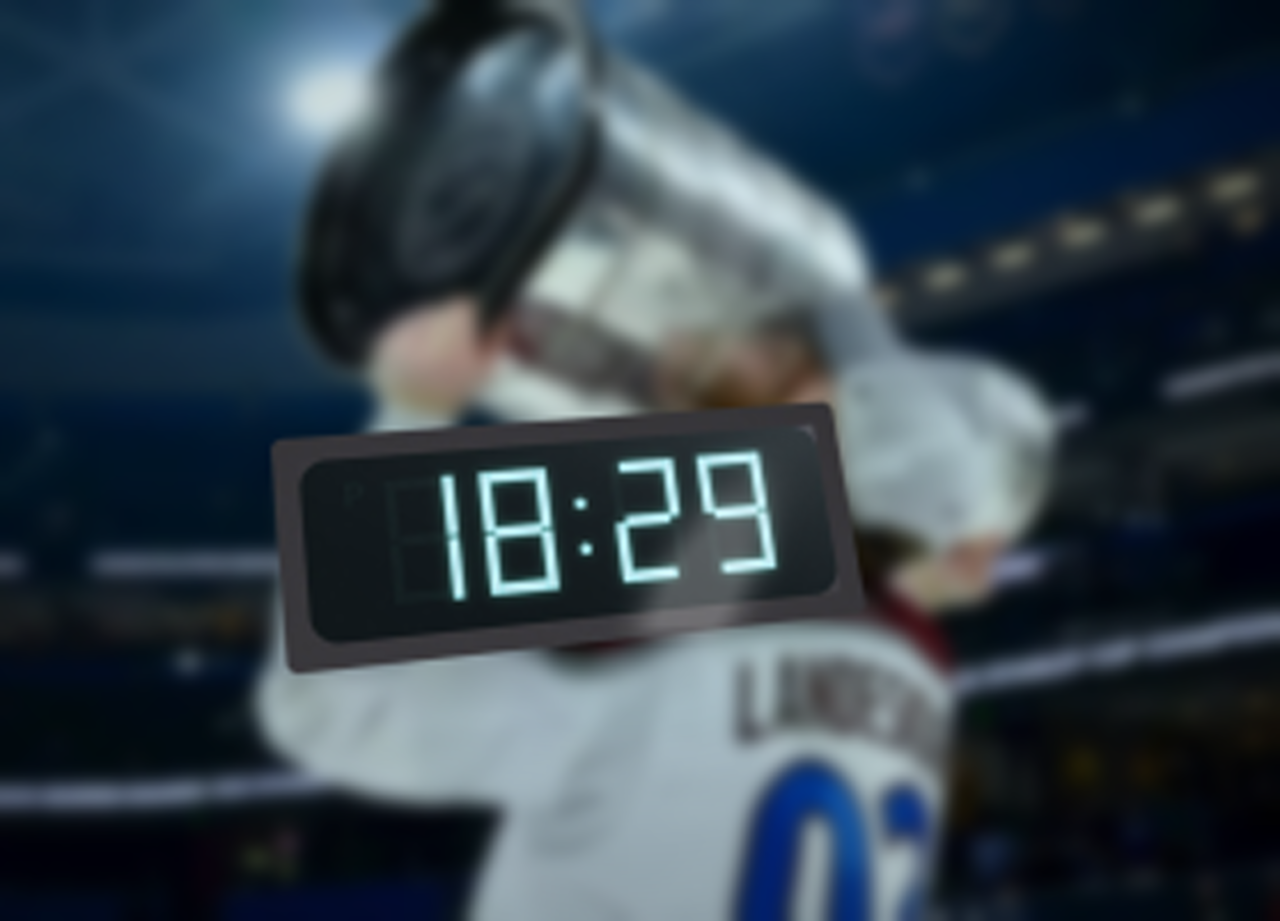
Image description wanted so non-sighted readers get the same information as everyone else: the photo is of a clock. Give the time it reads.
18:29
